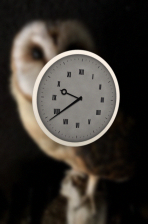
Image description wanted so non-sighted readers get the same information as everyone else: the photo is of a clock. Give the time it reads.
9:39
